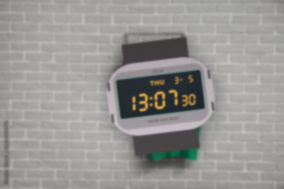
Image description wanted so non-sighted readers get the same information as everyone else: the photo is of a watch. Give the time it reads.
13:07:30
